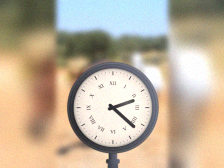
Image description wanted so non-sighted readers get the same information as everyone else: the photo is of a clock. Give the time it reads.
2:22
